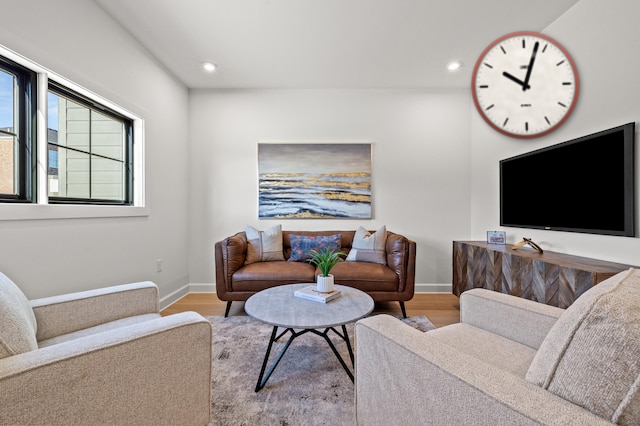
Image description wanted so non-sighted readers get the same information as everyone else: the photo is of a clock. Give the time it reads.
10:03
